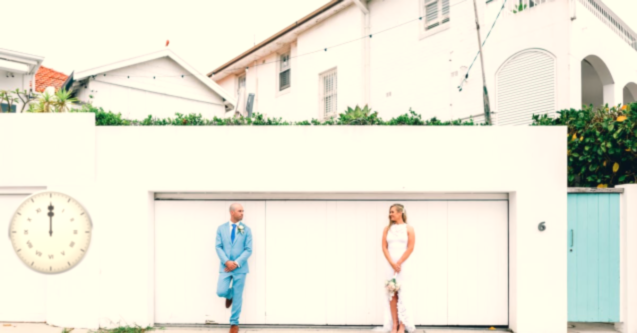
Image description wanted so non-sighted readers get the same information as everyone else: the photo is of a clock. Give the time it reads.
12:00
